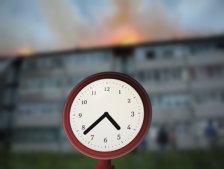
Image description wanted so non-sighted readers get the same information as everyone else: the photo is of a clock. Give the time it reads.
4:38
